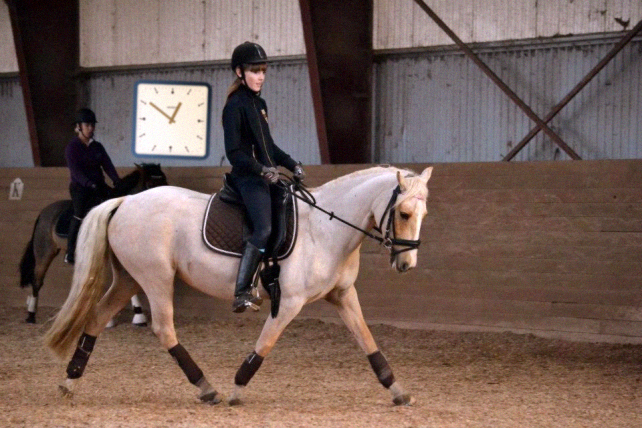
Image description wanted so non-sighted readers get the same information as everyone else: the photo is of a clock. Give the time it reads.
12:51
